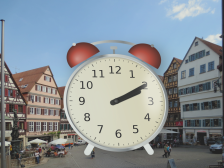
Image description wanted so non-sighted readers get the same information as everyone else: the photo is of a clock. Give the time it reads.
2:10
